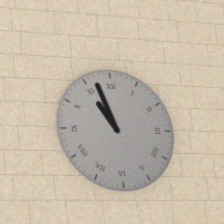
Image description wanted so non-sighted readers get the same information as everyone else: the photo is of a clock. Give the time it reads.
10:57
